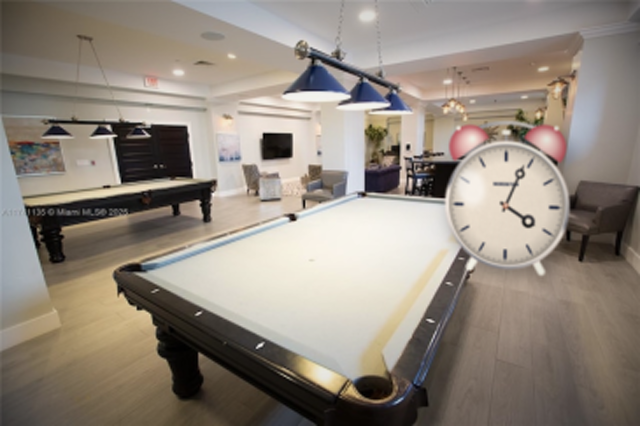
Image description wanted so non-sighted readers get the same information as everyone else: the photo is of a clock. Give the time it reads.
4:04
